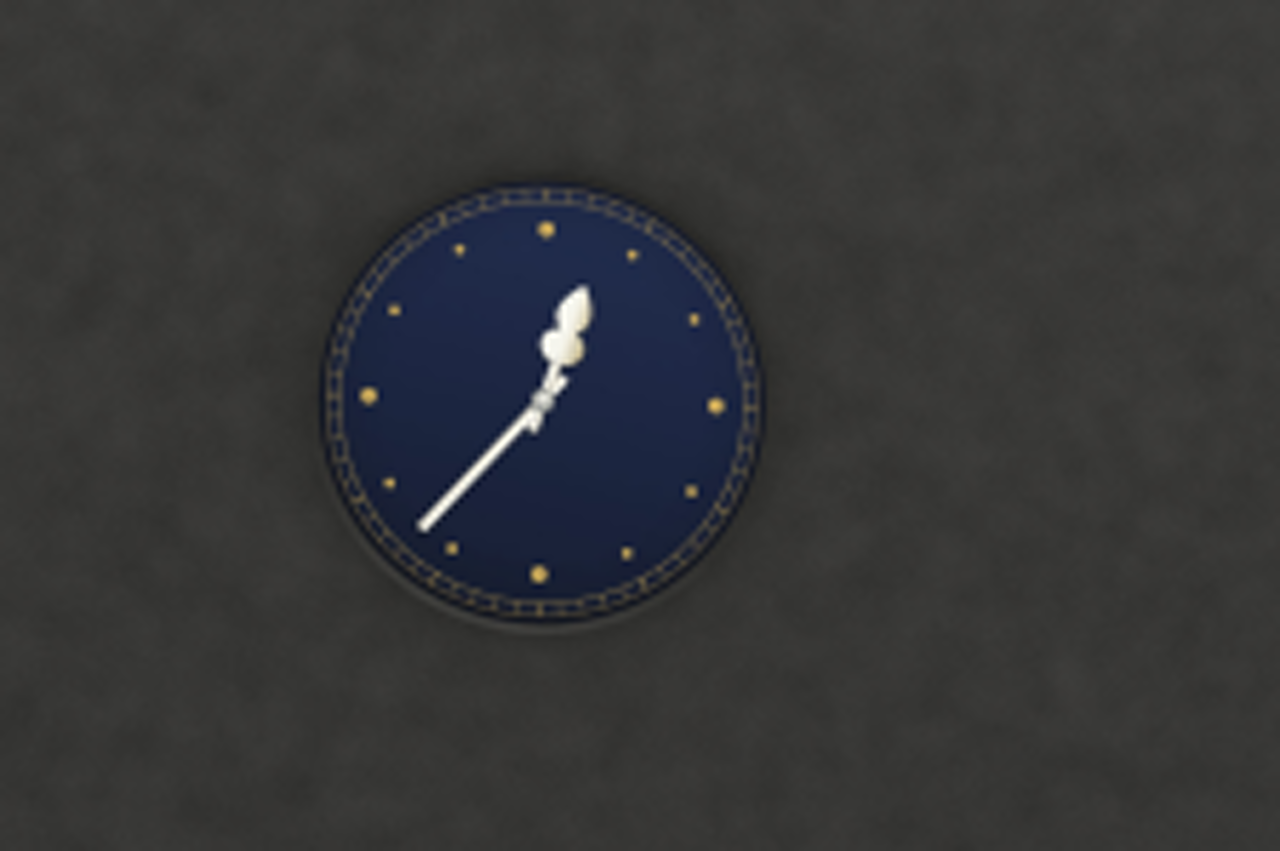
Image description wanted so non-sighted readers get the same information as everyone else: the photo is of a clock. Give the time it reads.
12:37
